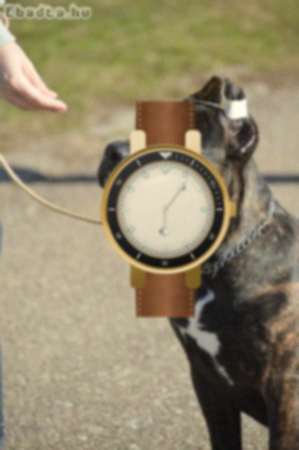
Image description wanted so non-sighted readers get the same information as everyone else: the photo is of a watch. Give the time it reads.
6:06
